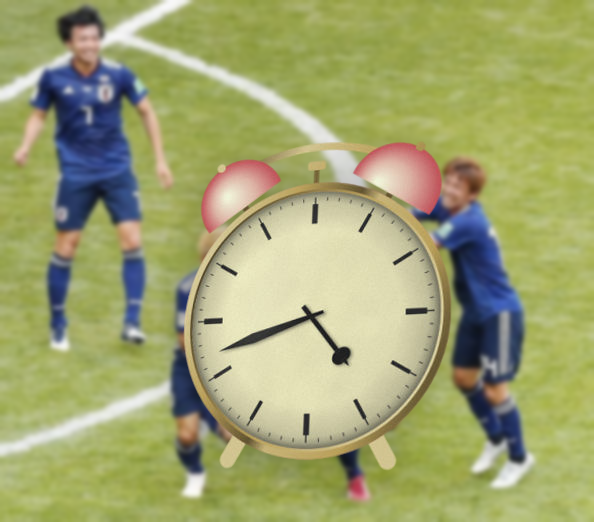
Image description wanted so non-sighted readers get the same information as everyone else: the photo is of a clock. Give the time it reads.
4:42
